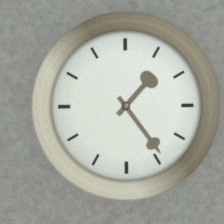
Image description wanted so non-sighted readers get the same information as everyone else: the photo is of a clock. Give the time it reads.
1:24
